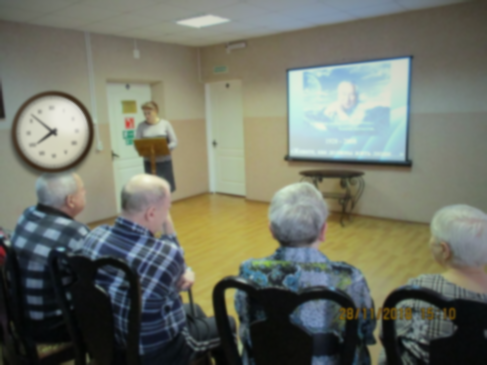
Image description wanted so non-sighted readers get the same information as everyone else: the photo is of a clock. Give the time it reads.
7:52
